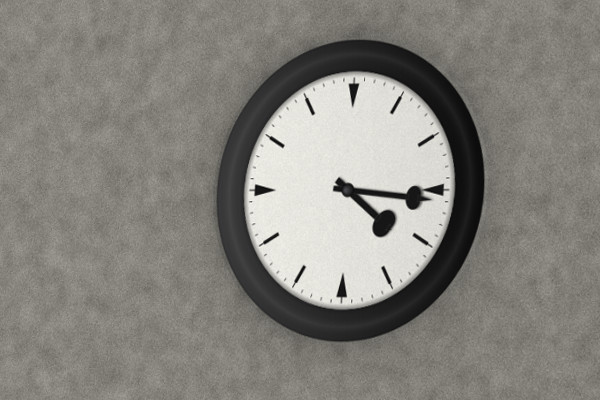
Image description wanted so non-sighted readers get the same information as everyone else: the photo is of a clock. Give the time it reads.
4:16
